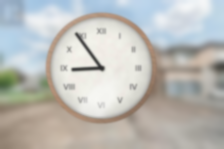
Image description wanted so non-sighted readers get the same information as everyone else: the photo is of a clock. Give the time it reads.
8:54
